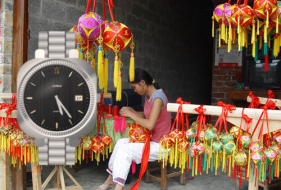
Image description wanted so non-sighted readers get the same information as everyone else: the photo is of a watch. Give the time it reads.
5:24
